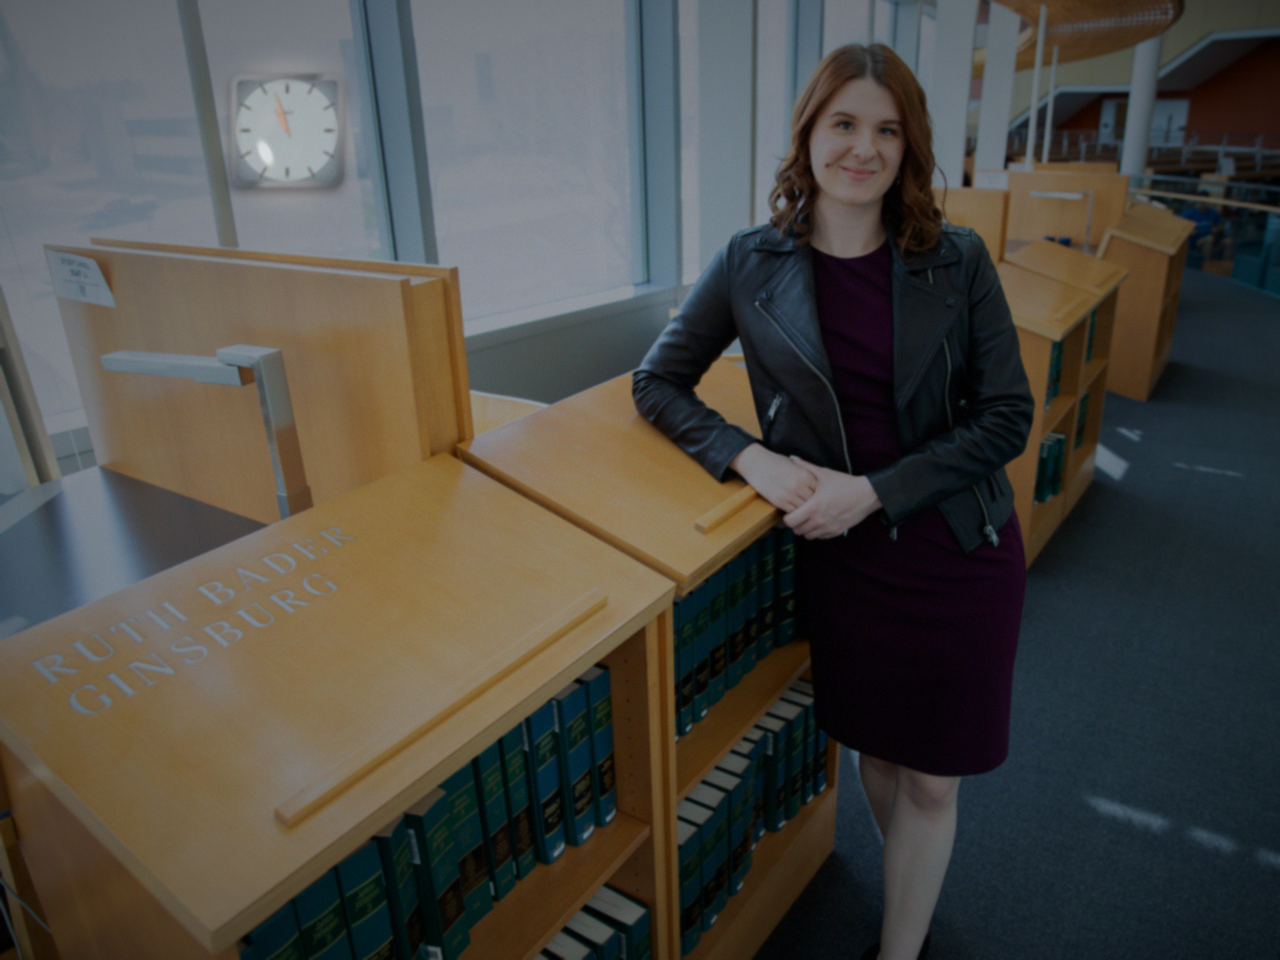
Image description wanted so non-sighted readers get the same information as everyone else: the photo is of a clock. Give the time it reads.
10:57
